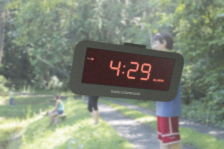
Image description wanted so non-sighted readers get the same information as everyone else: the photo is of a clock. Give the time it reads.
4:29
